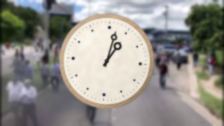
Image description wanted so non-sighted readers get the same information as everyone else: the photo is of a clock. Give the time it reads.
1:02
